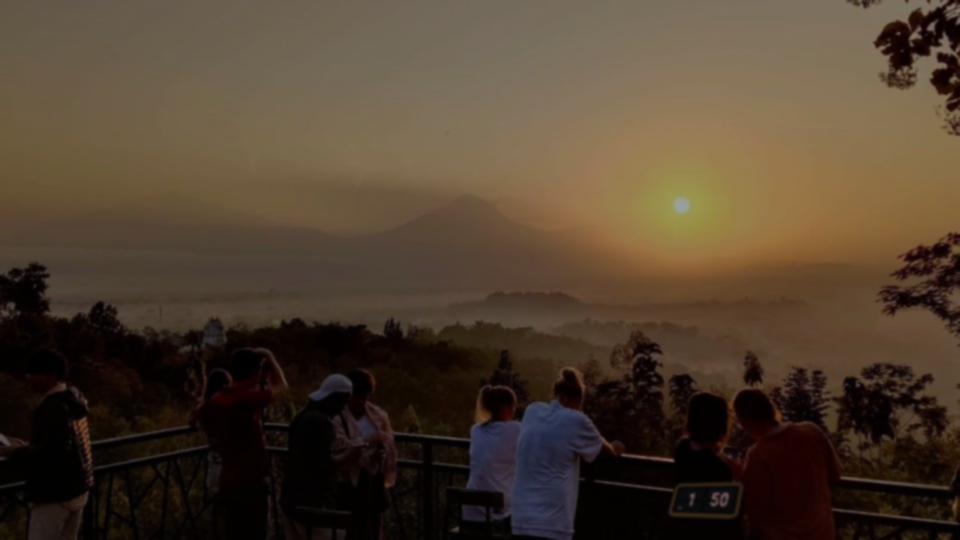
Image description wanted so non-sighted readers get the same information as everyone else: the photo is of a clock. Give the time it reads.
1:50
